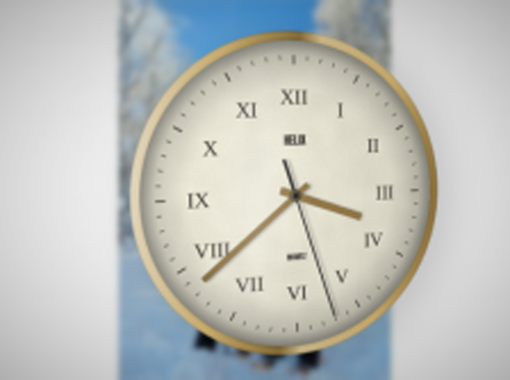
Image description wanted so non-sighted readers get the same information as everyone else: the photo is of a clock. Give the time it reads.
3:38:27
